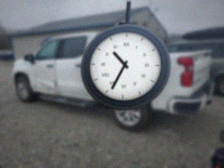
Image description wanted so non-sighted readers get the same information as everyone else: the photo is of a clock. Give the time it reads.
10:34
